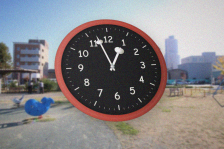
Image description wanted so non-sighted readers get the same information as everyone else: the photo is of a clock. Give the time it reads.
12:57
